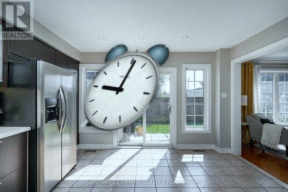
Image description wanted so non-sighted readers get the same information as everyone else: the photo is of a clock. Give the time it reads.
9:01
